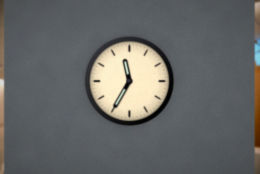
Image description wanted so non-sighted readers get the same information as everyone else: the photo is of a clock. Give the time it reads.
11:35
